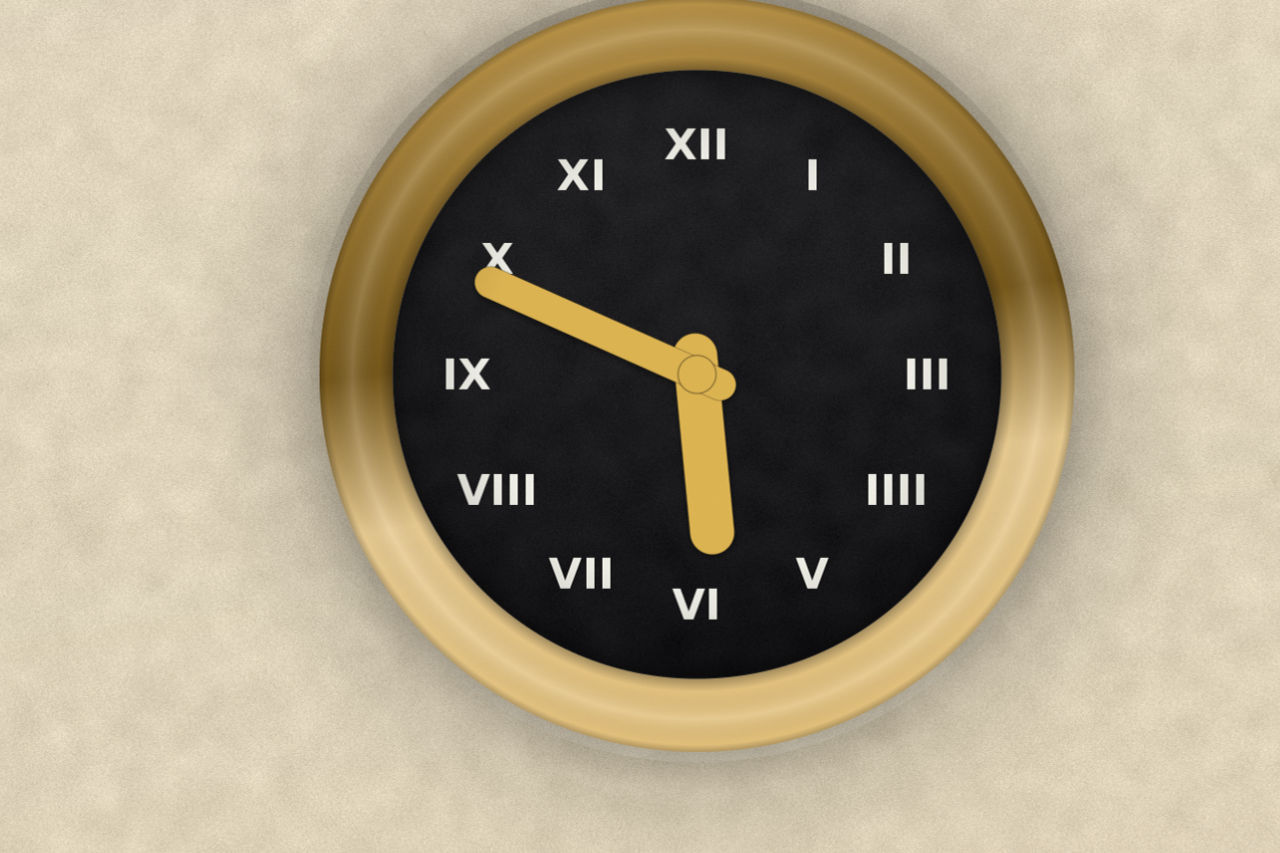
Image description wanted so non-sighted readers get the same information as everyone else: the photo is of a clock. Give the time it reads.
5:49
